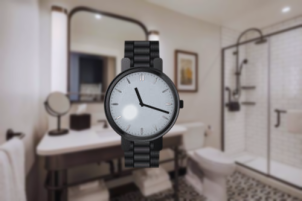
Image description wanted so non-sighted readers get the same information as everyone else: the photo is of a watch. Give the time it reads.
11:18
